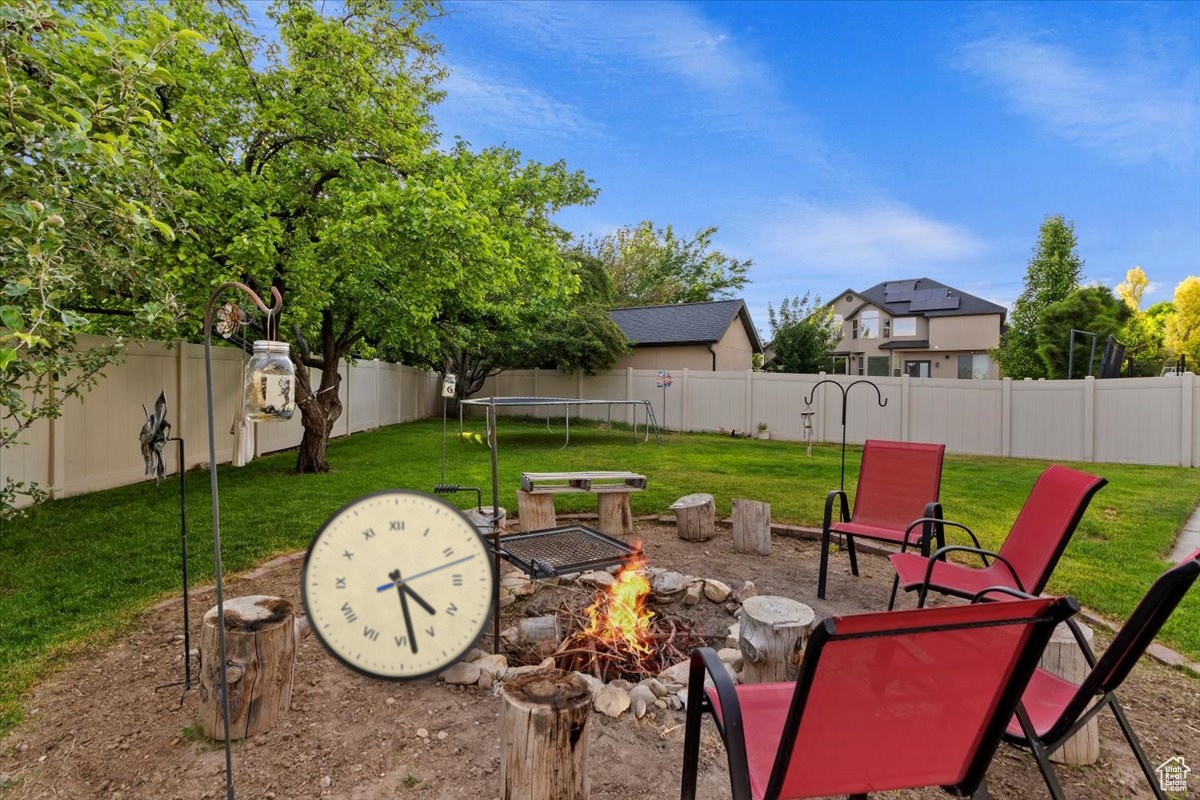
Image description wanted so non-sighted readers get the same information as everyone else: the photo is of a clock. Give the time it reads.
4:28:12
